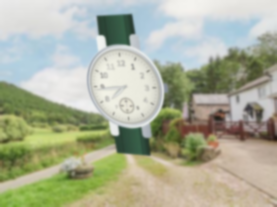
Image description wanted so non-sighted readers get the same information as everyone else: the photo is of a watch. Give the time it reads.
7:44
